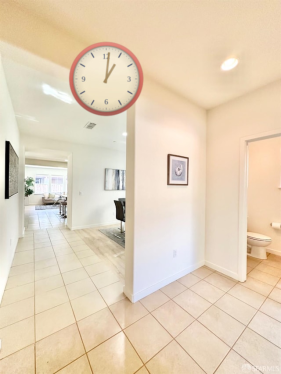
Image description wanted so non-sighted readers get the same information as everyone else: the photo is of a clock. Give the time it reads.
1:01
